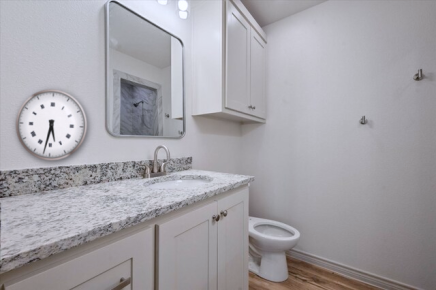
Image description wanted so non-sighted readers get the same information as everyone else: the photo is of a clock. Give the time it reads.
5:32
